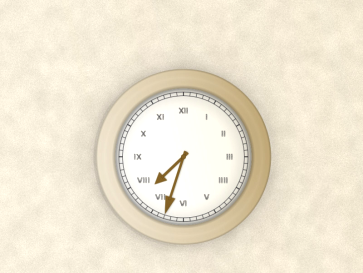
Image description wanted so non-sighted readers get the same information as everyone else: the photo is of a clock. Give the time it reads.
7:33
